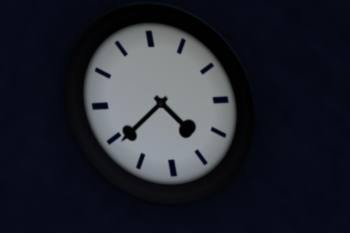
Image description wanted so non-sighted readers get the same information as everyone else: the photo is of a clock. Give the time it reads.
4:39
